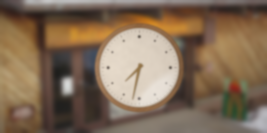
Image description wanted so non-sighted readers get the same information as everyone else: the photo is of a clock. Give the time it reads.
7:32
